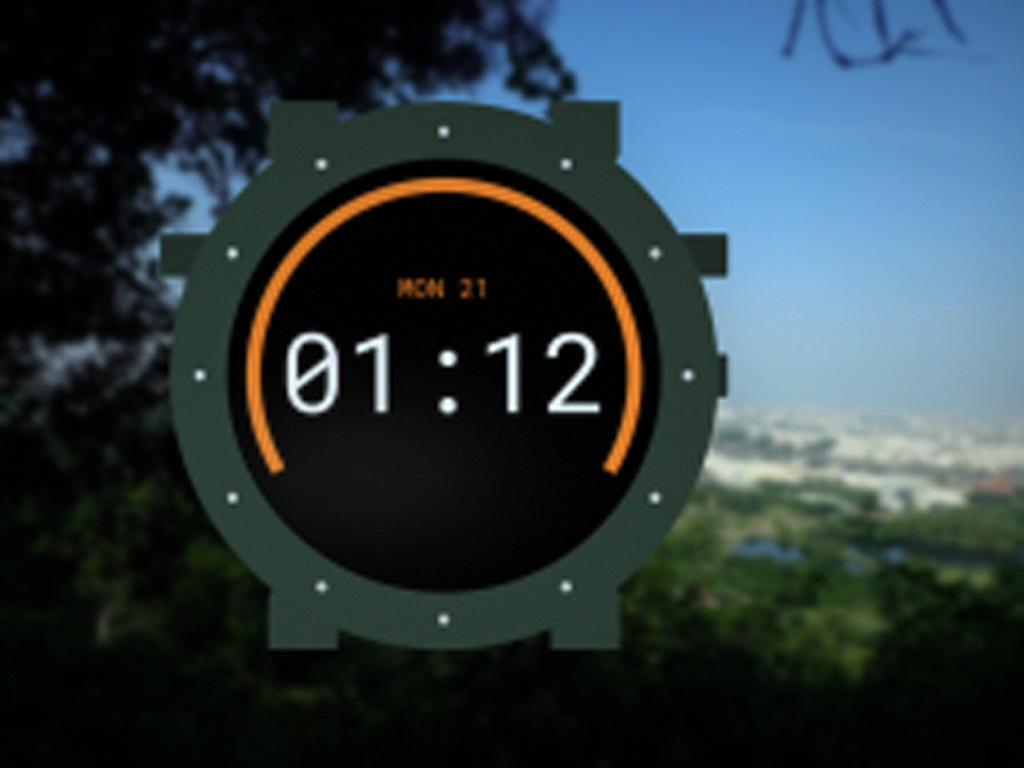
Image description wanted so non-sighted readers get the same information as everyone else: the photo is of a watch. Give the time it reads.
1:12
